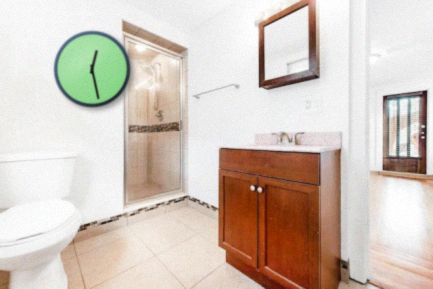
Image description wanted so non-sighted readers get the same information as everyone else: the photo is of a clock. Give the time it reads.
12:28
